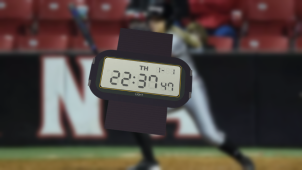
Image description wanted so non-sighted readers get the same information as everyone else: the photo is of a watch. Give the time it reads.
22:37:47
